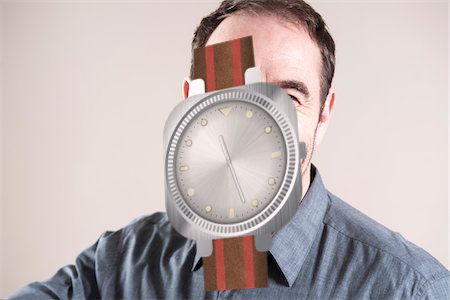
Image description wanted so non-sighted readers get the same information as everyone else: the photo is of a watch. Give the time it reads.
11:27
